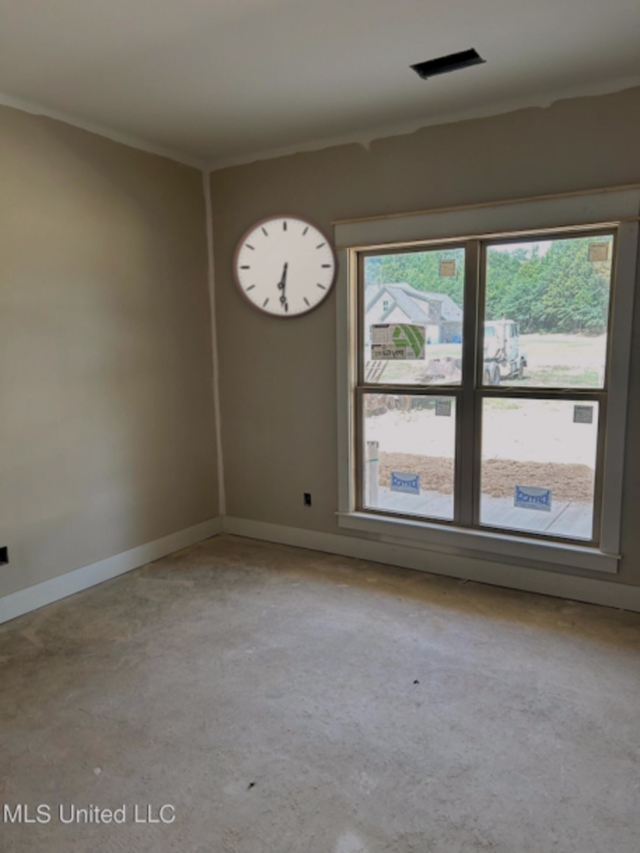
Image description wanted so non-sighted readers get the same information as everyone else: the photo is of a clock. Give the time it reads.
6:31
